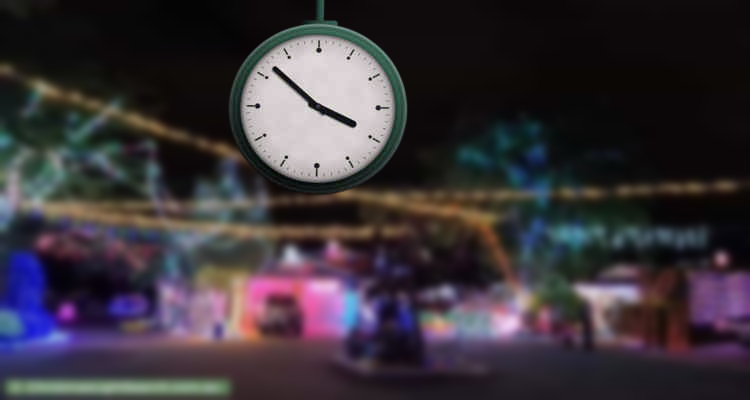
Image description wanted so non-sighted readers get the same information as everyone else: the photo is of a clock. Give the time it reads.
3:52
